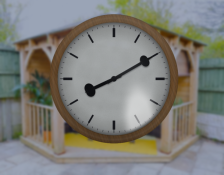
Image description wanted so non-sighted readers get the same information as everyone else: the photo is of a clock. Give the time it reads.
8:10
